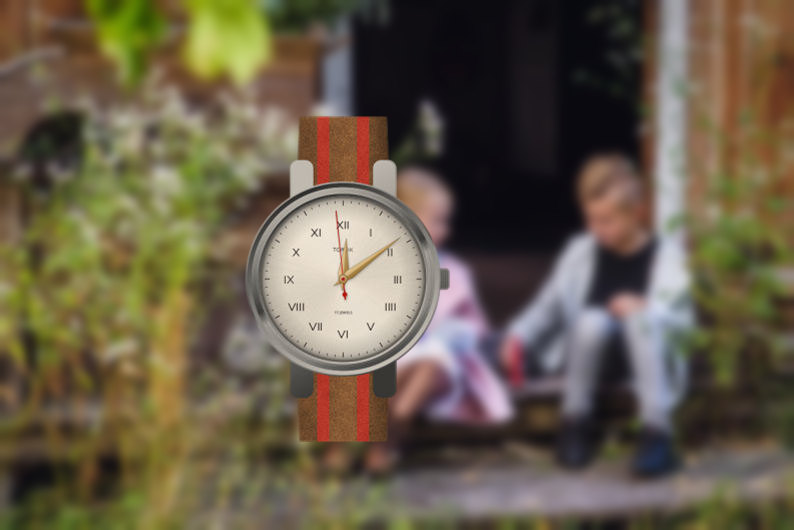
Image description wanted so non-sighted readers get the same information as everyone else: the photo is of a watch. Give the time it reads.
12:08:59
